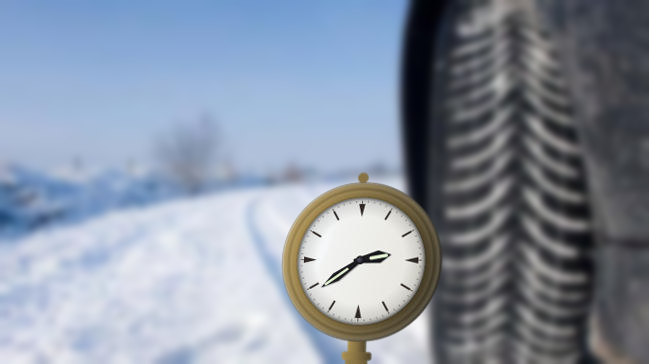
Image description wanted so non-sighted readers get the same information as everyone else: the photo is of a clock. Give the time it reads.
2:39
